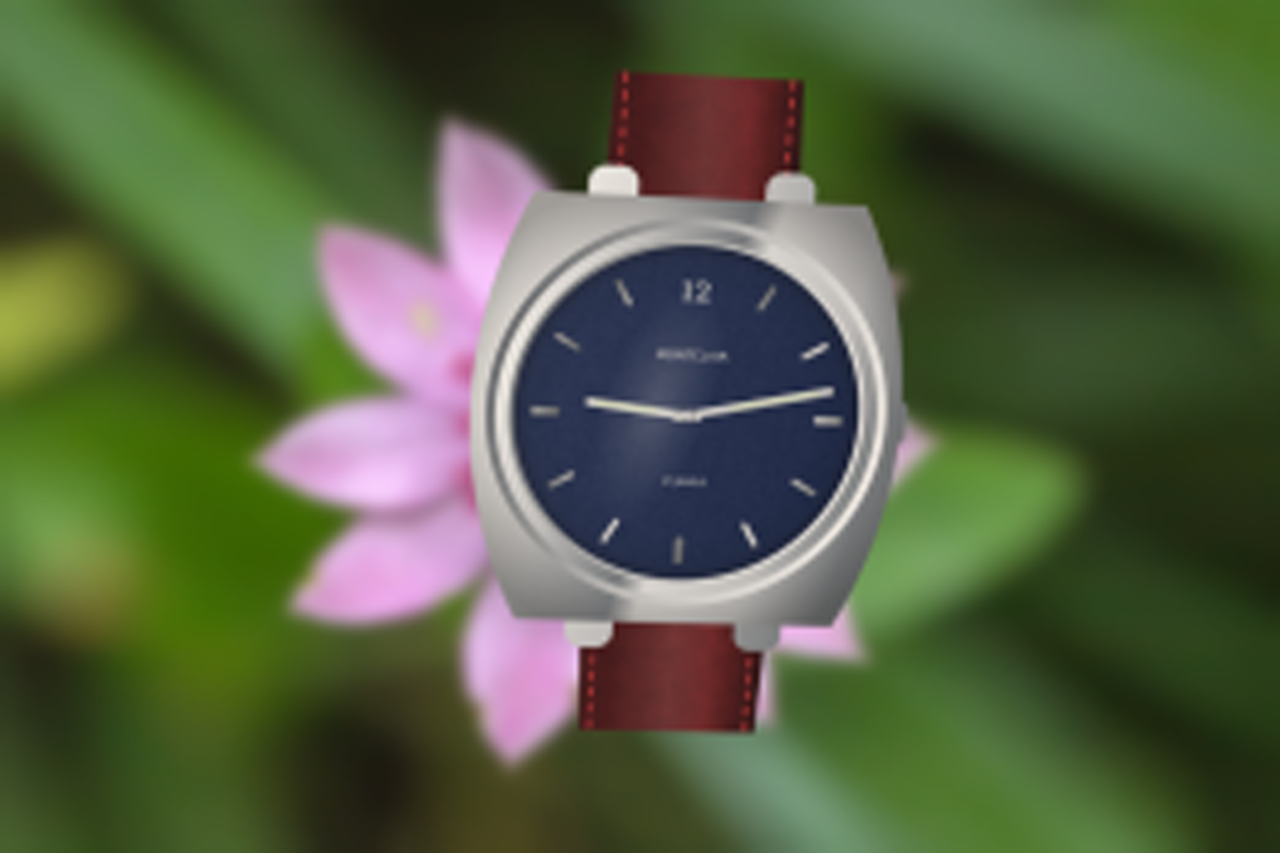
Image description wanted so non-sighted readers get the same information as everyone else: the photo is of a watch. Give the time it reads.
9:13
